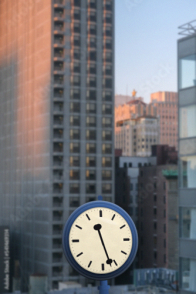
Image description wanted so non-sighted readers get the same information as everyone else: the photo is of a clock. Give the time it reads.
11:27
